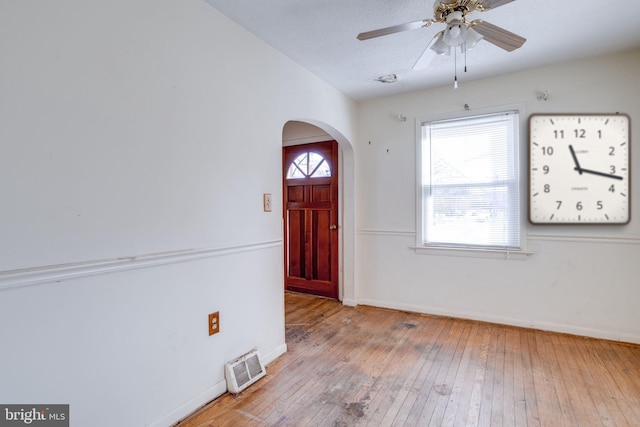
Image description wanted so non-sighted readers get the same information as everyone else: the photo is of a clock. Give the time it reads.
11:17
